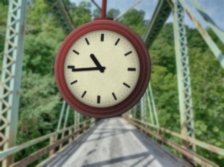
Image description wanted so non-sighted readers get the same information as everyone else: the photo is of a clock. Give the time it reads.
10:44
